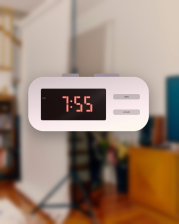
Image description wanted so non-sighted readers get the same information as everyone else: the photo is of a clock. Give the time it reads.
7:55
